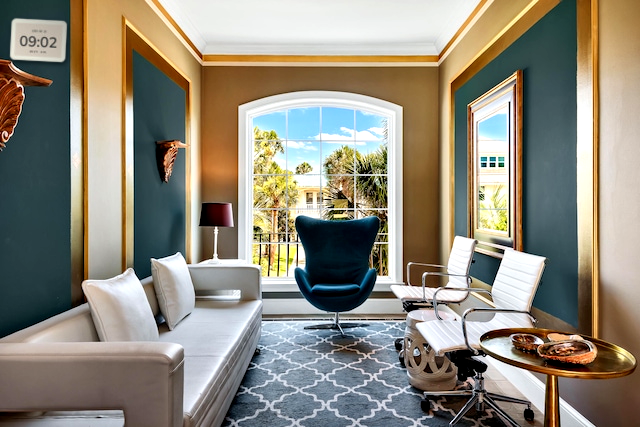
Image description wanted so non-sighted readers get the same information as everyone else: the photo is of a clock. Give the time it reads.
9:02
